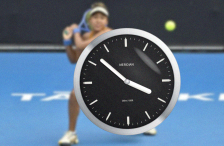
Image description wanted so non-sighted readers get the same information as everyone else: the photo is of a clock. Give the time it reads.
3:52
